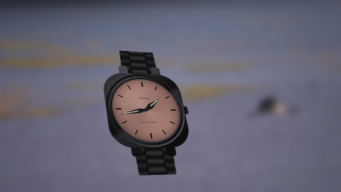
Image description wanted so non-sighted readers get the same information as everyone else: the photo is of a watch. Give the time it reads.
1:43
